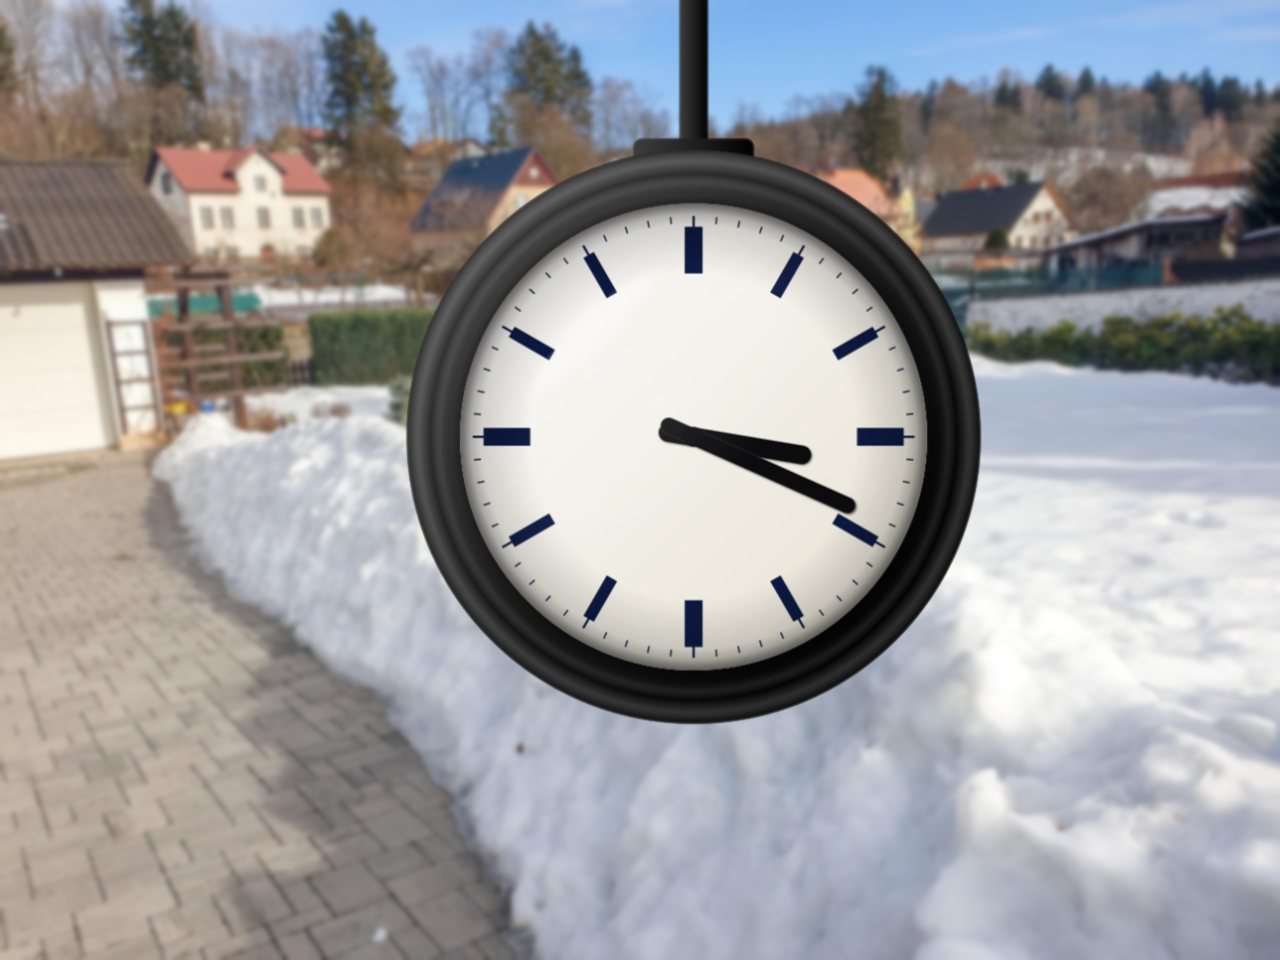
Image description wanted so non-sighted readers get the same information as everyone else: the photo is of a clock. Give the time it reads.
3:19
